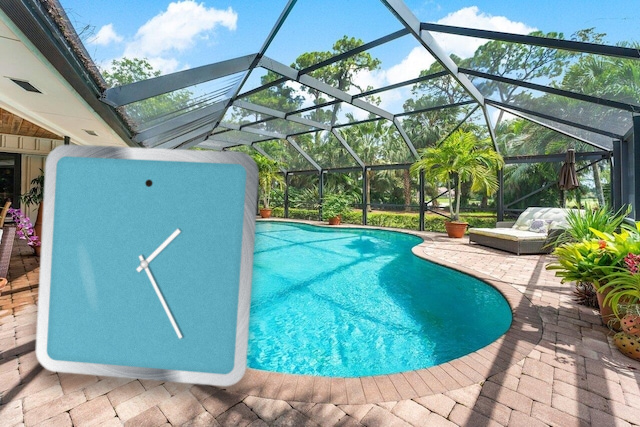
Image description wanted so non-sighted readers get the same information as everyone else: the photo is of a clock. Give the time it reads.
1:25
